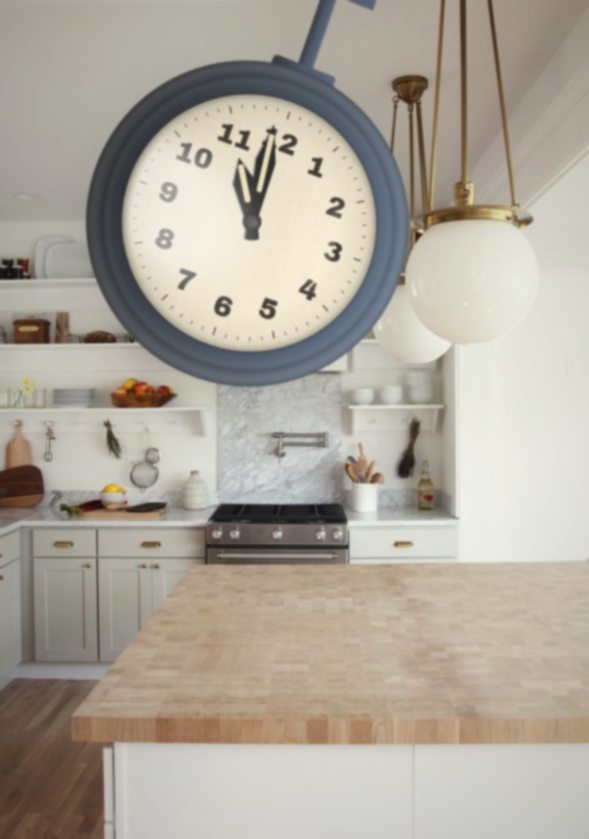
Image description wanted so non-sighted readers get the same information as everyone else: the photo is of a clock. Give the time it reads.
10:59
